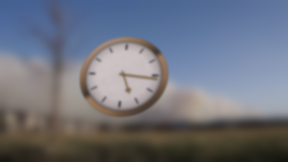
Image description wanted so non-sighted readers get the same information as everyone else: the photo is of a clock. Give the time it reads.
5:16
